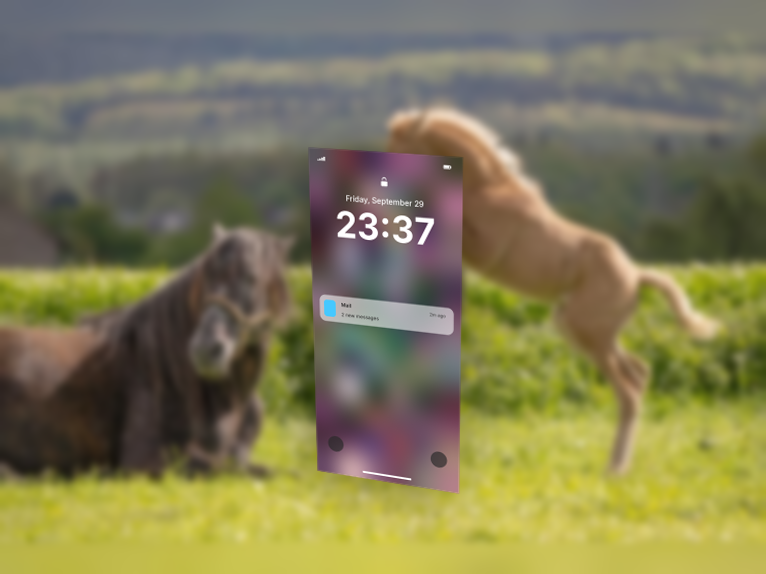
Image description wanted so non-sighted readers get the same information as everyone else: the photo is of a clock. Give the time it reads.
23:37
